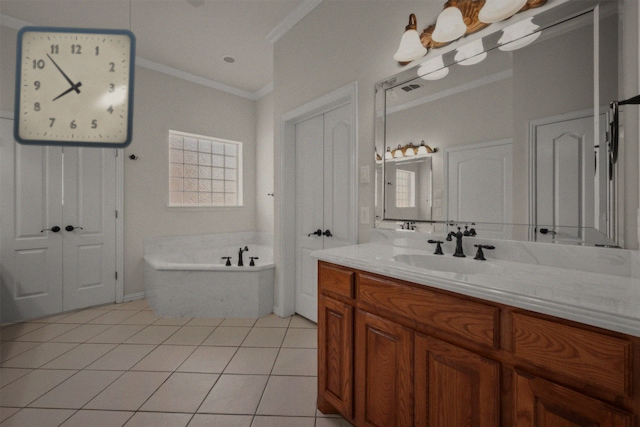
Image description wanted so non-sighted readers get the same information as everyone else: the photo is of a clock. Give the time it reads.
7:53
